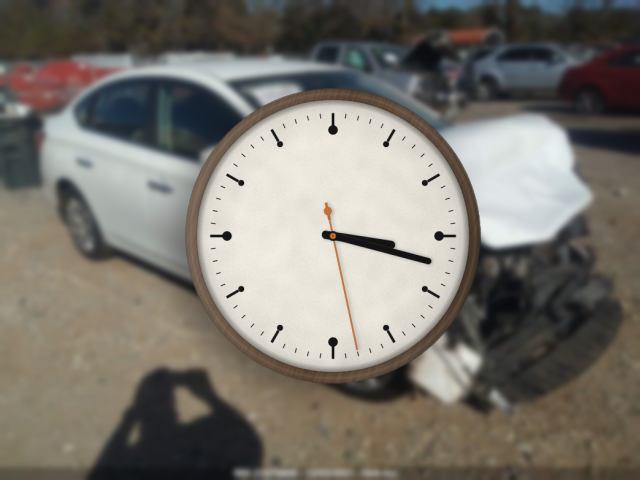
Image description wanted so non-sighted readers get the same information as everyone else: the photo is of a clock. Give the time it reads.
3:17:28
